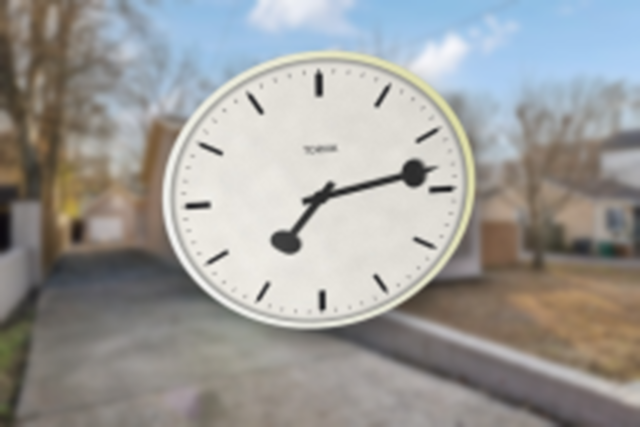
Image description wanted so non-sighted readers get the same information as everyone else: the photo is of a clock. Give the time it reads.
7:13
